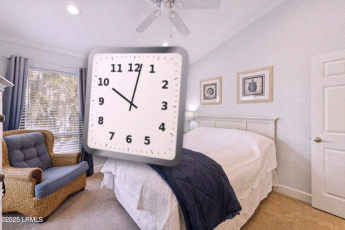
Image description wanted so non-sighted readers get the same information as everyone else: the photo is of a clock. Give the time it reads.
10:02
